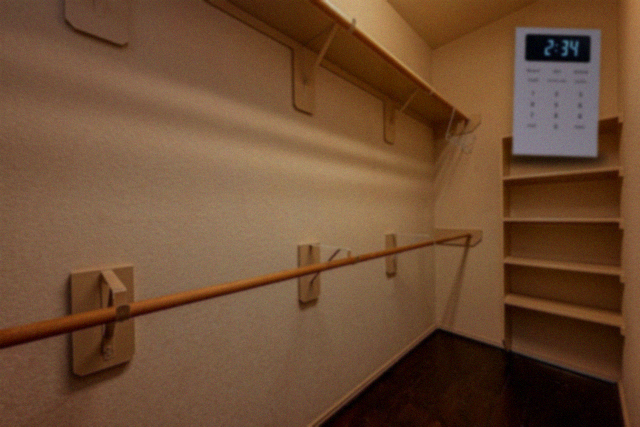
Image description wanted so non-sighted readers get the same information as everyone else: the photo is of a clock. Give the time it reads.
2:34
